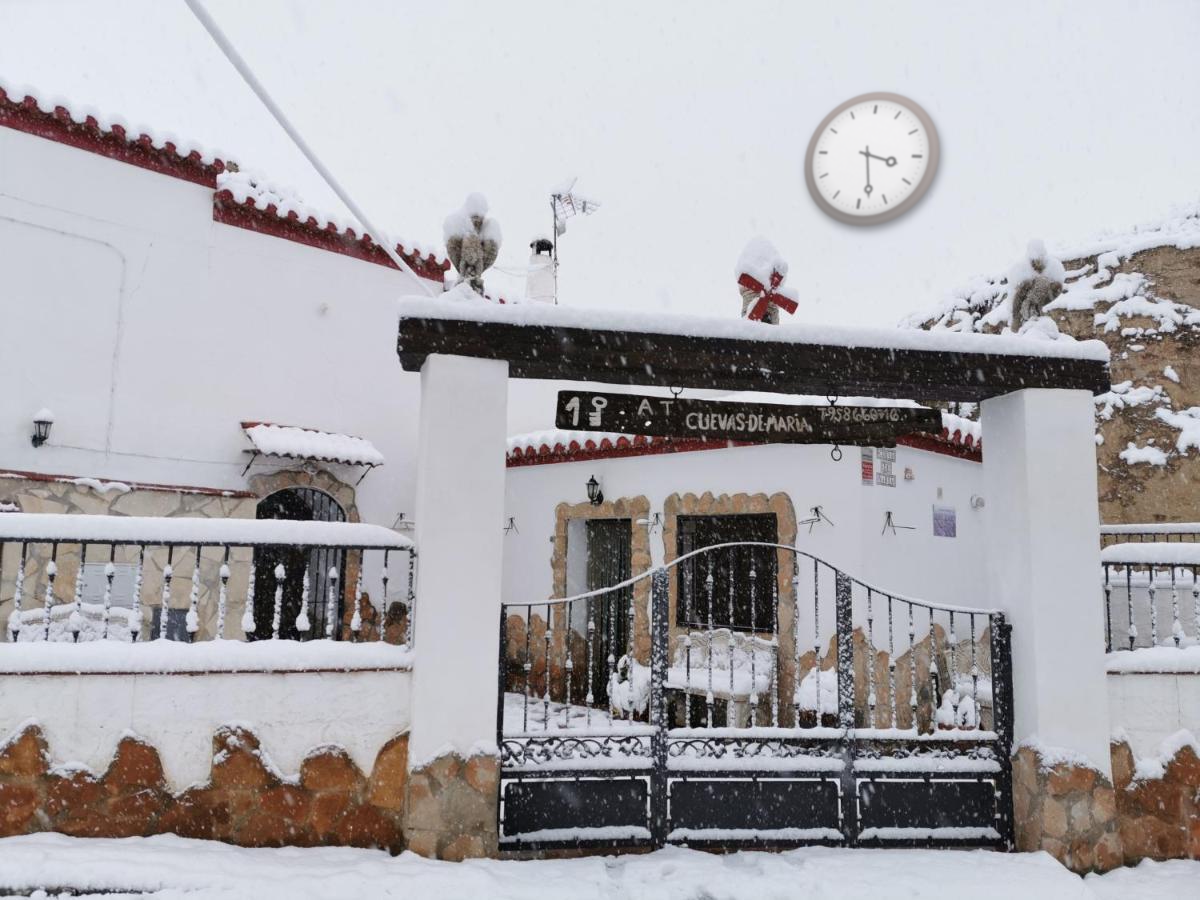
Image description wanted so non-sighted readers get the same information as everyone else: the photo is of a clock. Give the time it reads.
3:28
